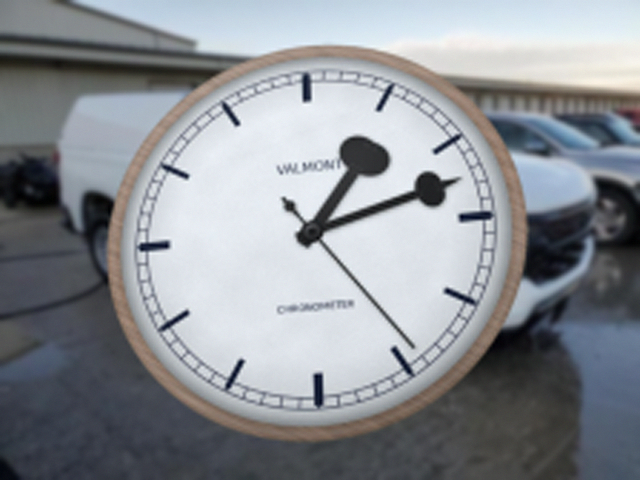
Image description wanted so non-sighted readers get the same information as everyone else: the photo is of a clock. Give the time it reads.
1:12:24
